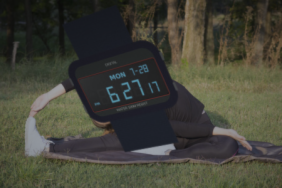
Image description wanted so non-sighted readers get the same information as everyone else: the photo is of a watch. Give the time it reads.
6:27:17
